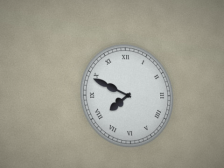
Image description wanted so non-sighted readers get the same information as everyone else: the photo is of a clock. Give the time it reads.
7:49
